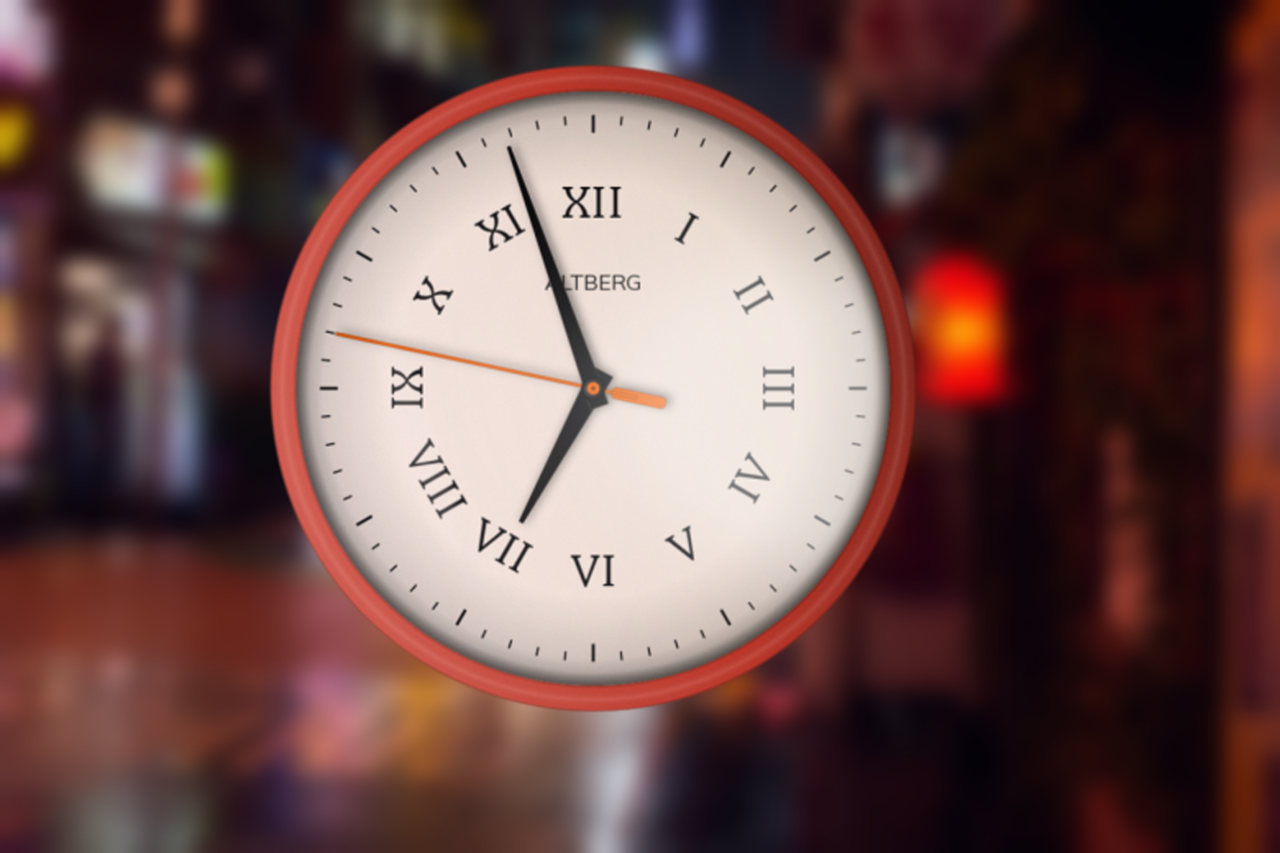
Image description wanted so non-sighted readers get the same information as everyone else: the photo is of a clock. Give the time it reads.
6:56:47
